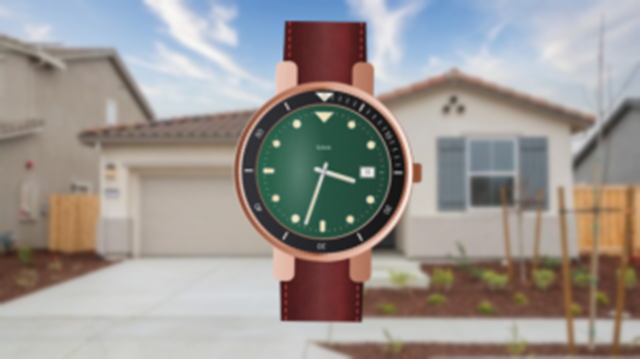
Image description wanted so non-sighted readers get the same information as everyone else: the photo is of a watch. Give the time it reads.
3:33
